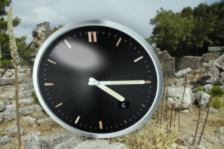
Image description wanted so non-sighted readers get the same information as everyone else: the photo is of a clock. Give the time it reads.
4:15
